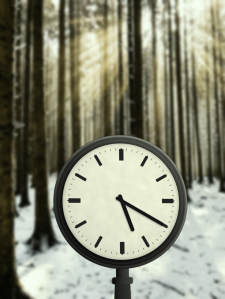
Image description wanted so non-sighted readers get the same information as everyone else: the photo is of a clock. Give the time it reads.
5:20
